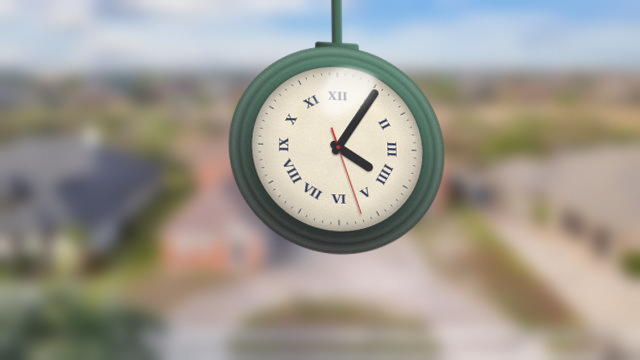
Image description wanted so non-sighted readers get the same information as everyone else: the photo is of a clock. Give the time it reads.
4:05:27
